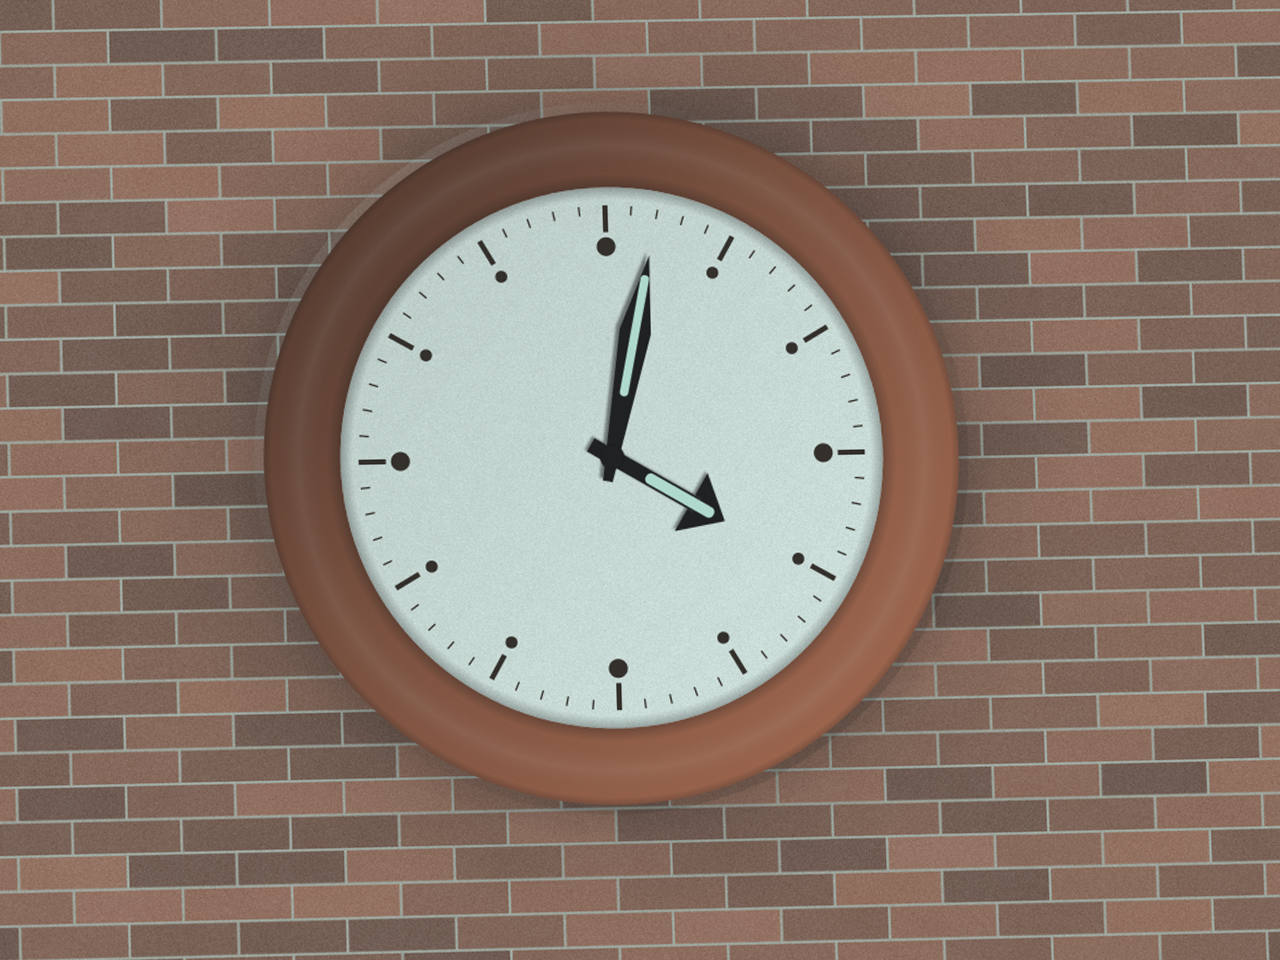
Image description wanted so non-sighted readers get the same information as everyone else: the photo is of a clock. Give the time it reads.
4:02
